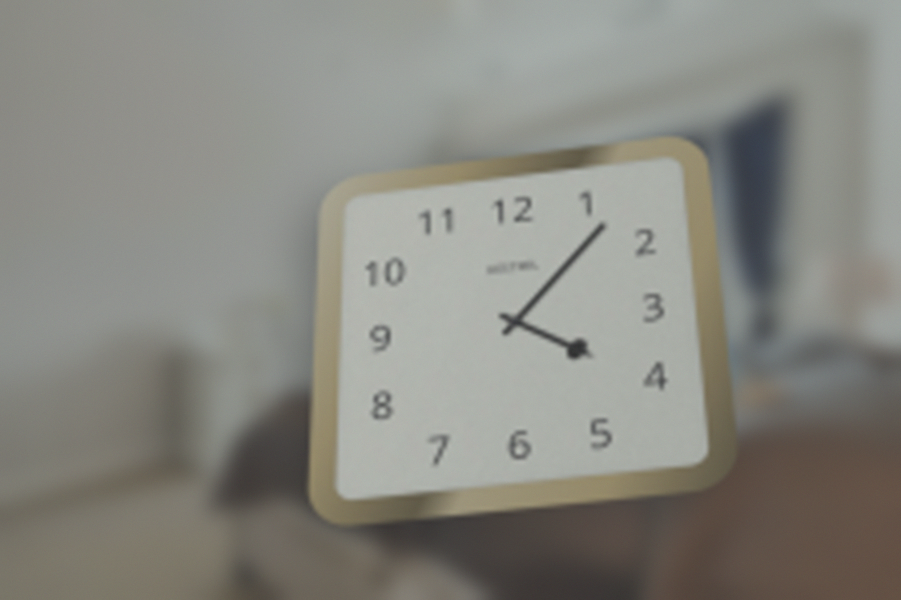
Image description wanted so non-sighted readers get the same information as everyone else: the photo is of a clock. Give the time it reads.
4:07
